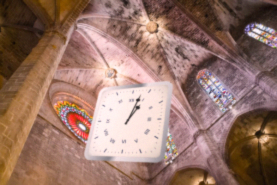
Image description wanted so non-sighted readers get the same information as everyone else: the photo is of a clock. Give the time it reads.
1:03
